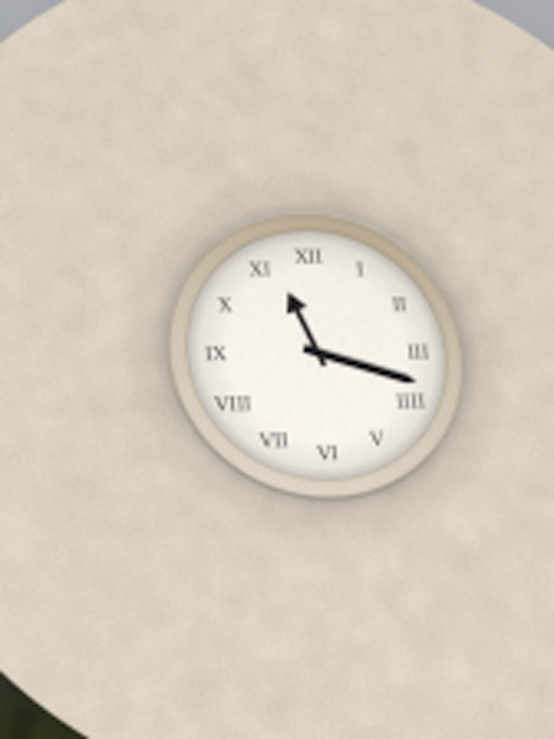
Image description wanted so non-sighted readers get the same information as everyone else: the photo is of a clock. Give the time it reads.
11:18
